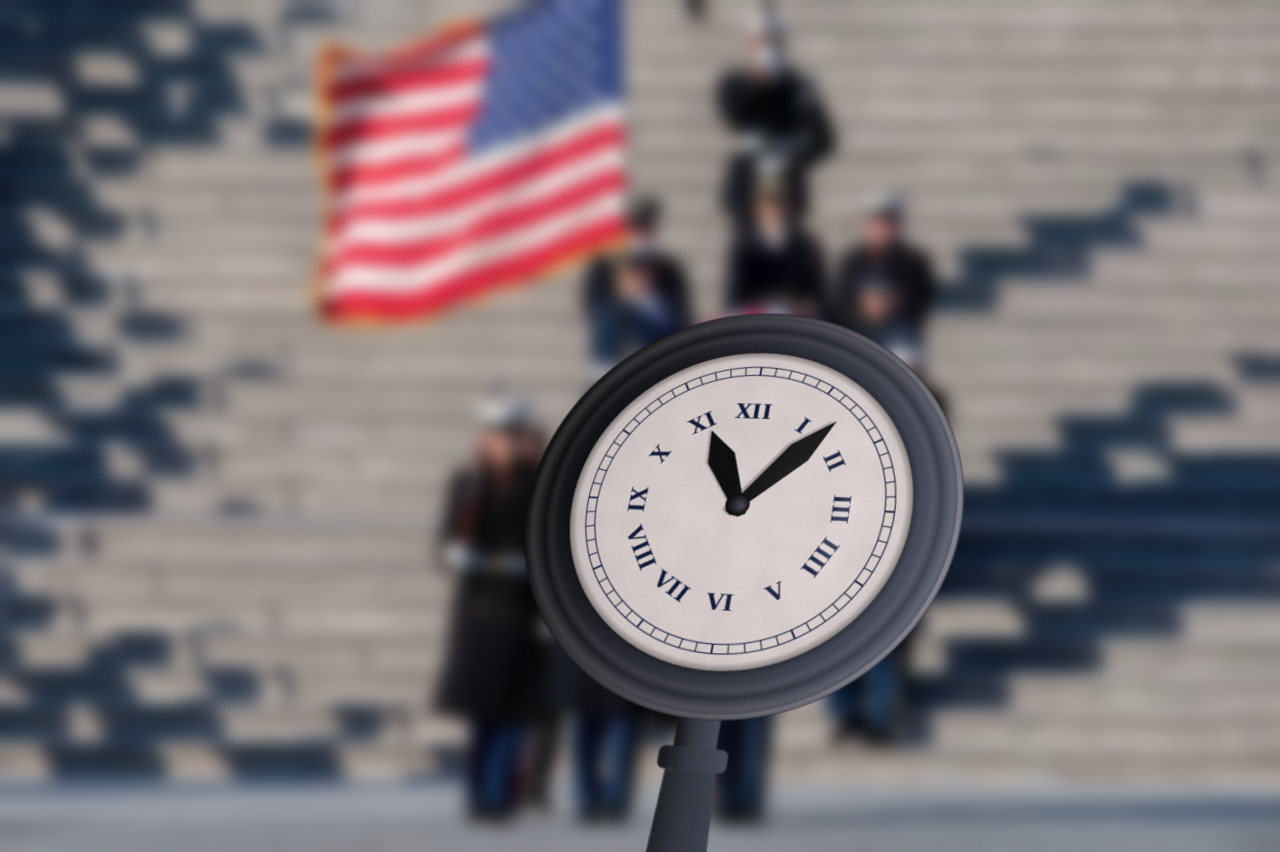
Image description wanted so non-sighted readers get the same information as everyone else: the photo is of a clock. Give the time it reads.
11:07
